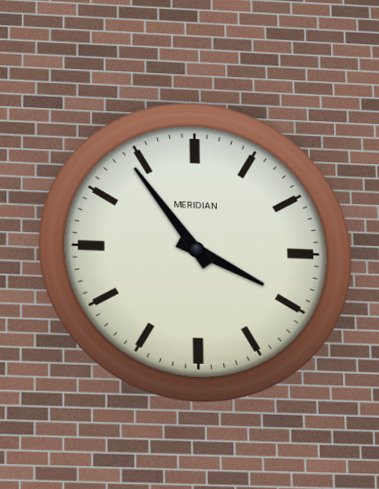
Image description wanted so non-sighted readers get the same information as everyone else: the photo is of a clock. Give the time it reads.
3:54
